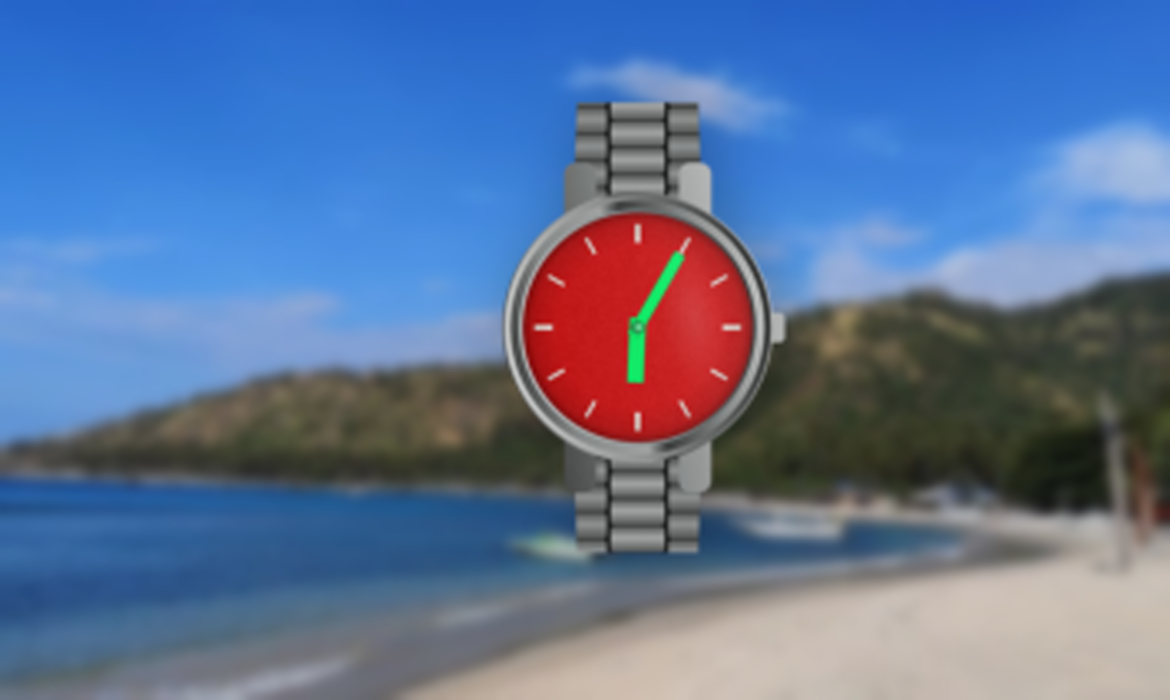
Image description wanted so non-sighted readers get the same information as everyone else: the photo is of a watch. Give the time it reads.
6:05
